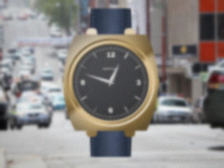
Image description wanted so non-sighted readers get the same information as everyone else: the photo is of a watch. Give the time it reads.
12:48
